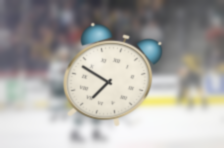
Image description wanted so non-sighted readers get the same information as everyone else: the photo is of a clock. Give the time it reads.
6:48
